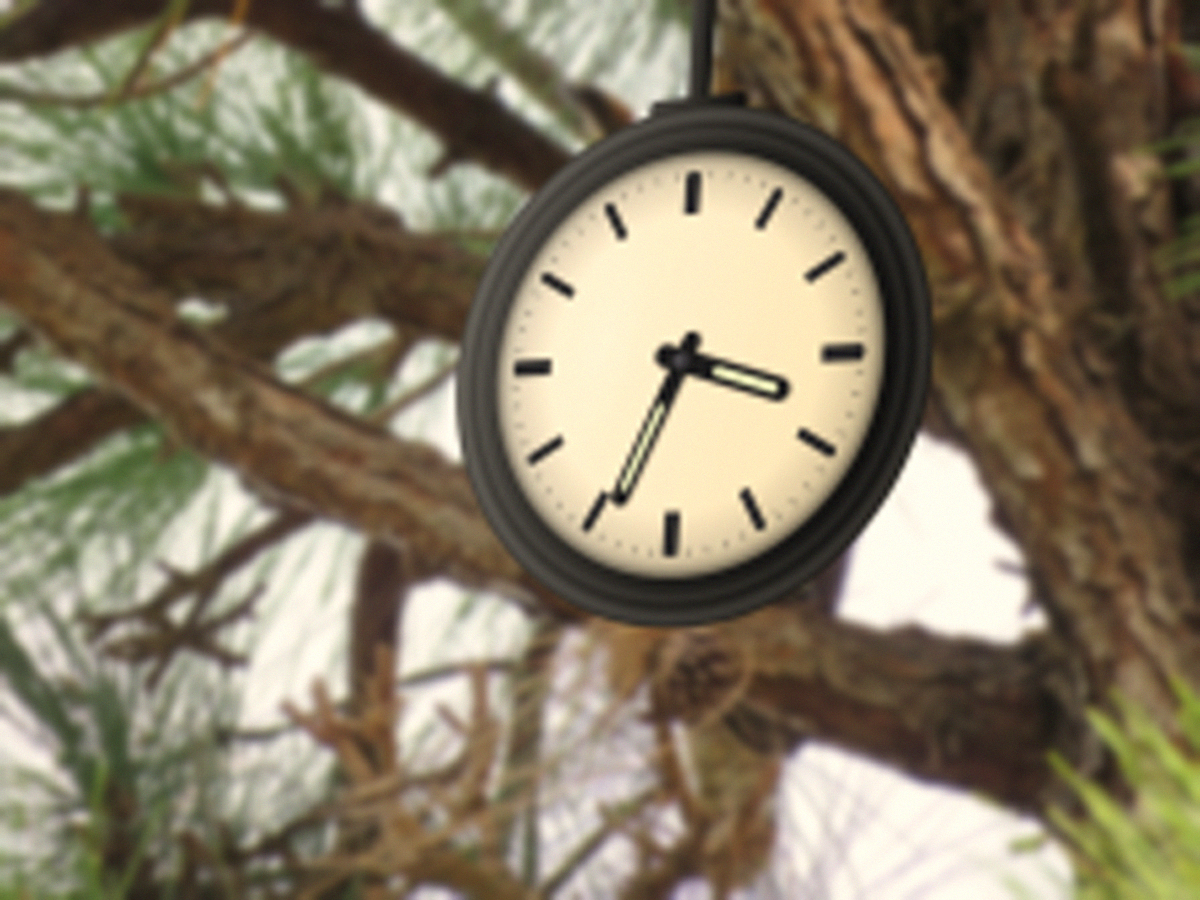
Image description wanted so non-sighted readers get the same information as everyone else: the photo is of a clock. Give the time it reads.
3:34
